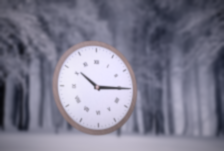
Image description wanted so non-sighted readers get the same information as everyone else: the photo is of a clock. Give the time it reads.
10:15
